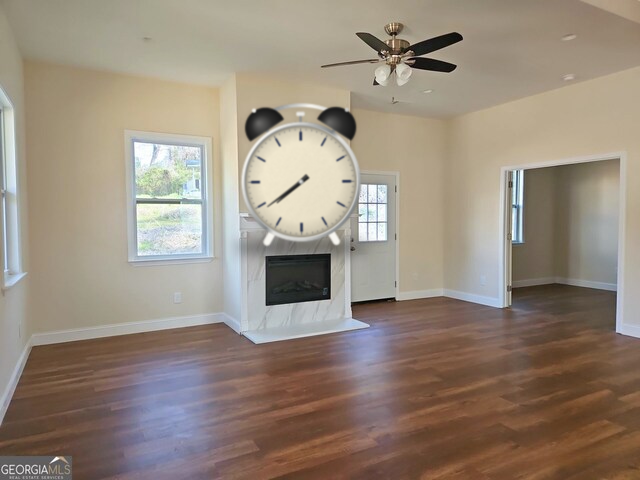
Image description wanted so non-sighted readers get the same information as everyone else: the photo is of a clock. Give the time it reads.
7:39
